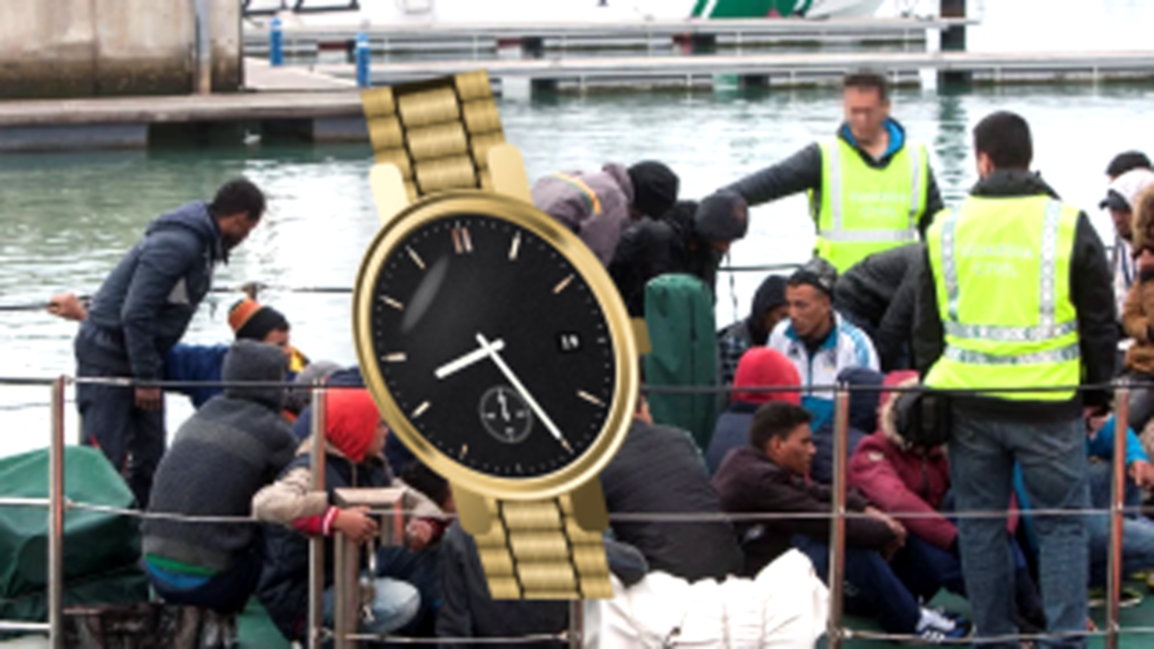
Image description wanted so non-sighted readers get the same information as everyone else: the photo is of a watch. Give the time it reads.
8:25
